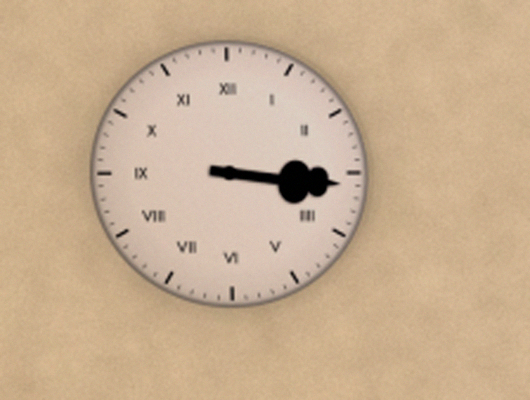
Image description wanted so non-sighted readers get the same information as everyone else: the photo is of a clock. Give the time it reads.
3:16
